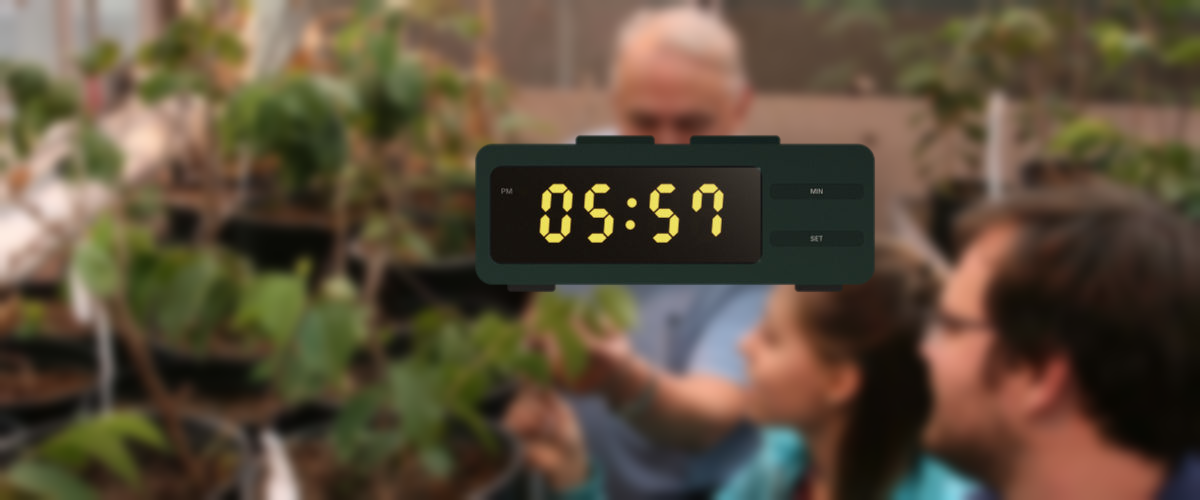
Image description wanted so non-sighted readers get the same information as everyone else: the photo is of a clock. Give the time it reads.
5:57
